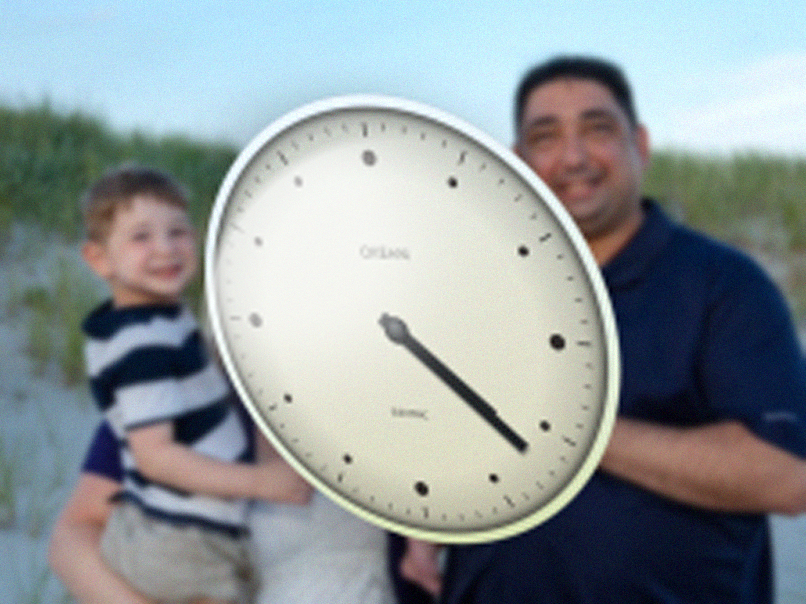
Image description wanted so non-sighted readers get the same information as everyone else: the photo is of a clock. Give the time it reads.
4:22
